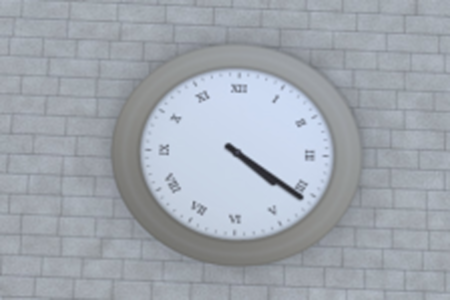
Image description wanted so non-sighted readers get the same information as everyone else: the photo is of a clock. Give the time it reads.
4:21
